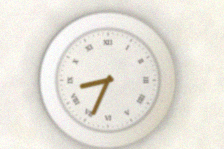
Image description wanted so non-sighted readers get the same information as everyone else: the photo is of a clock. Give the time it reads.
8:34
